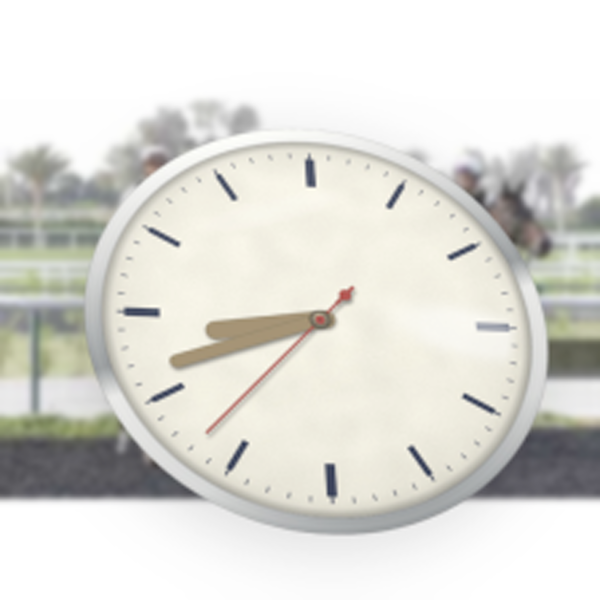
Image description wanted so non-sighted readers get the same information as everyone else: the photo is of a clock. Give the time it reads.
8:41:37
